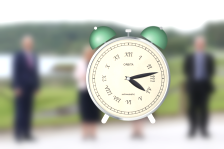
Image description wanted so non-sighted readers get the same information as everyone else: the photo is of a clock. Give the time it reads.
4:13
